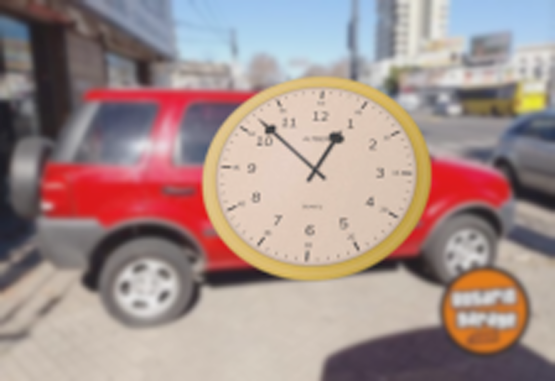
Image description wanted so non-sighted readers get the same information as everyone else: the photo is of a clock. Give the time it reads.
12:52
